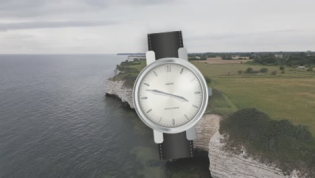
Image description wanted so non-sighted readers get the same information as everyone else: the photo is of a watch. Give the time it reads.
3:48
